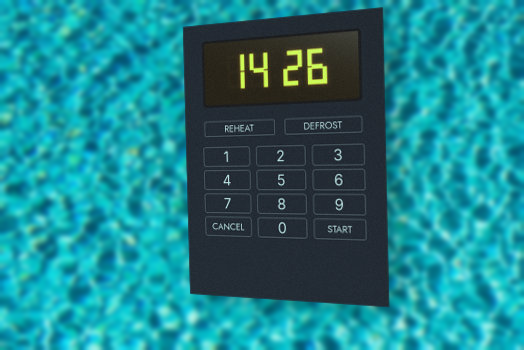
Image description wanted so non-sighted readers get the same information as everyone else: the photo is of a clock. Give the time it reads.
14:26
